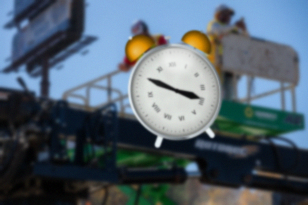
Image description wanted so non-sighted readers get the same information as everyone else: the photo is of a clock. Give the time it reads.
3:50
